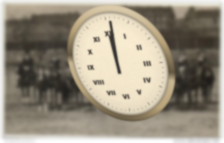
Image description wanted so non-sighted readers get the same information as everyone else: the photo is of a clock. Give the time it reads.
12:01
